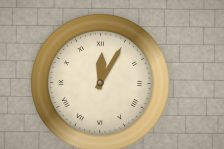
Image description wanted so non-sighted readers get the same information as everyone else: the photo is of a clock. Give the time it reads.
12:05
